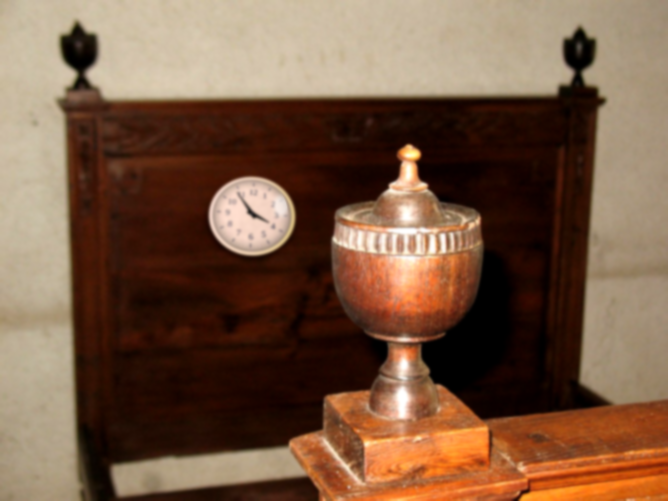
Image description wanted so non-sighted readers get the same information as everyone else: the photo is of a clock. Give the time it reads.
3:54
